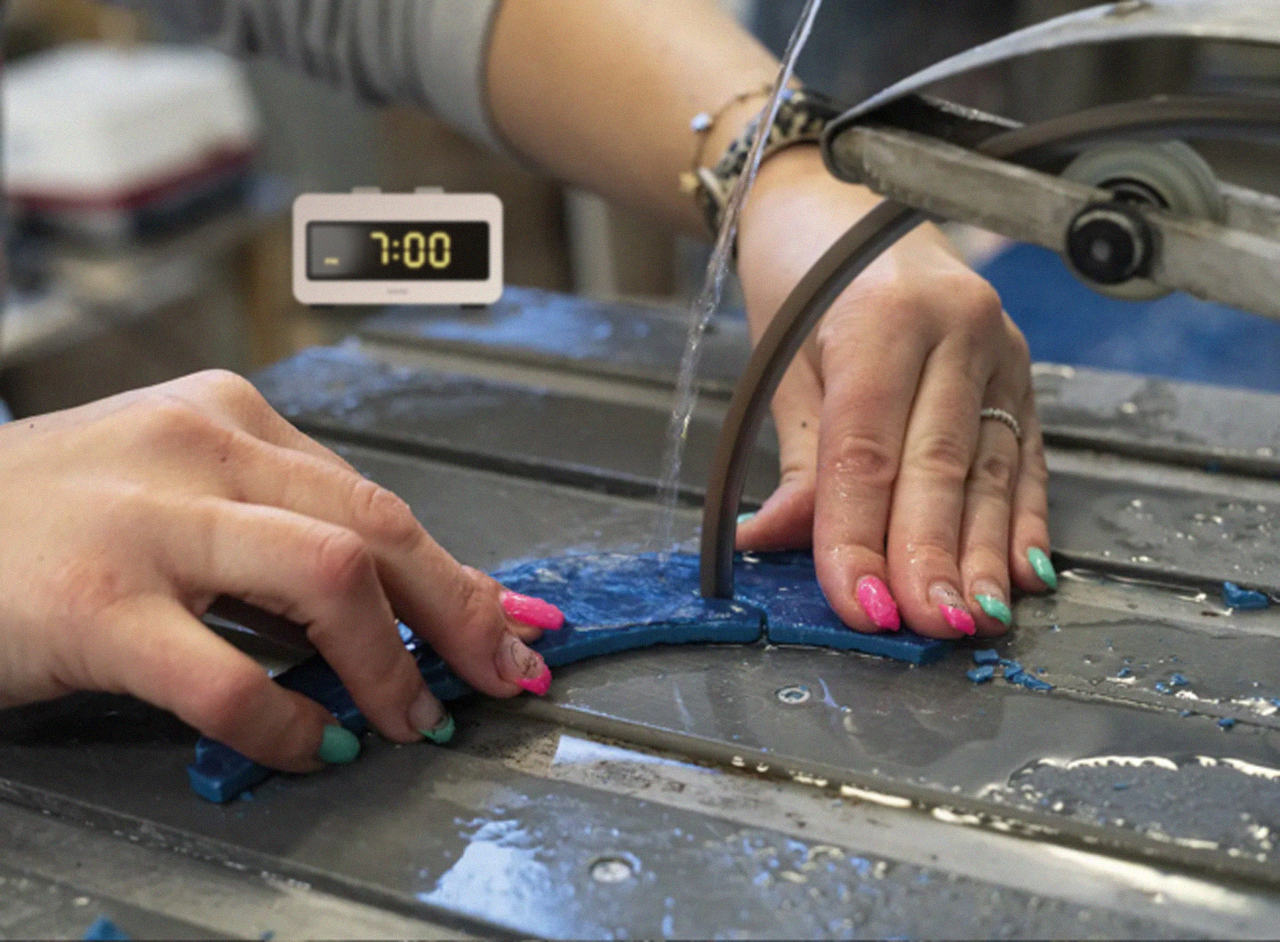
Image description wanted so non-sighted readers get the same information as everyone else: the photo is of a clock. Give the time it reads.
7:00
